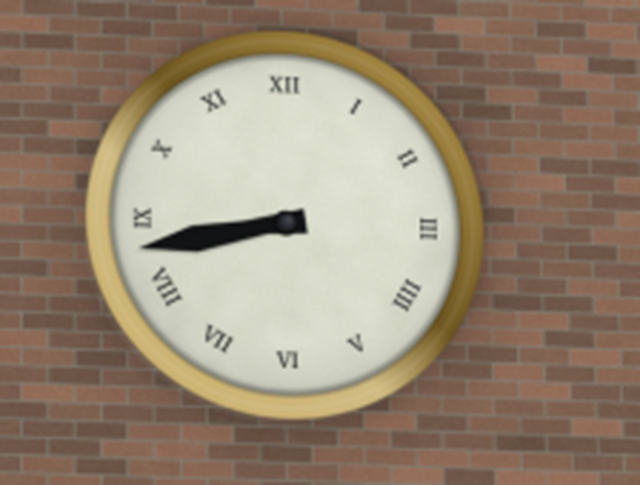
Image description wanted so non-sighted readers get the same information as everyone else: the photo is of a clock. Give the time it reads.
8:43
